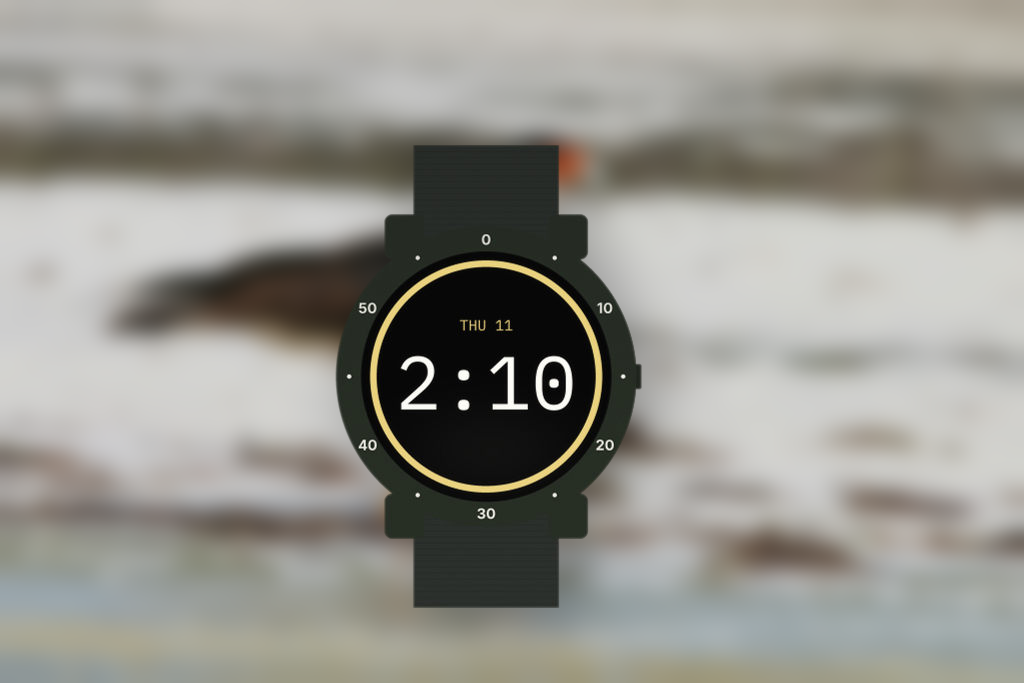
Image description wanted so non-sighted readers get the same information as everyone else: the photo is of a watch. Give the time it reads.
2:10
